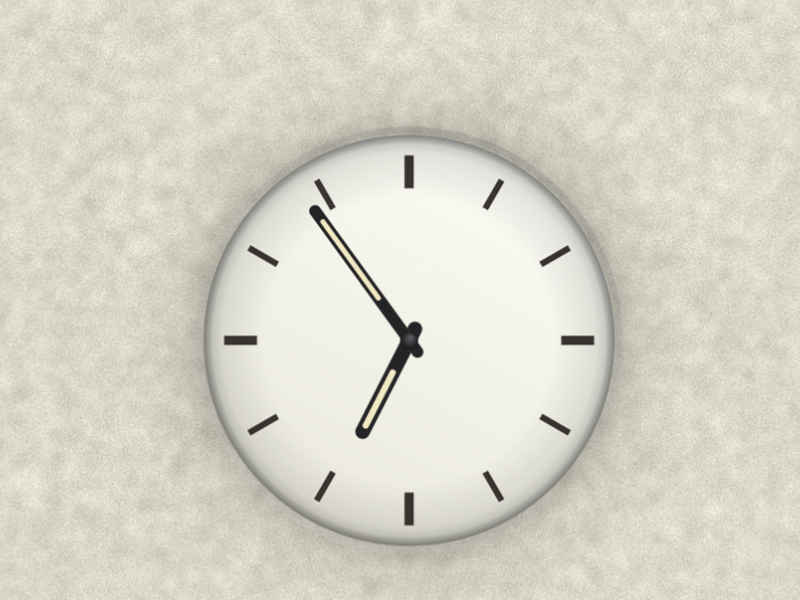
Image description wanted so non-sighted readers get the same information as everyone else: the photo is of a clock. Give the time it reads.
6:54
